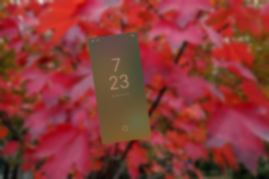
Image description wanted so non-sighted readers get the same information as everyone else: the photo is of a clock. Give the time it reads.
7:23
